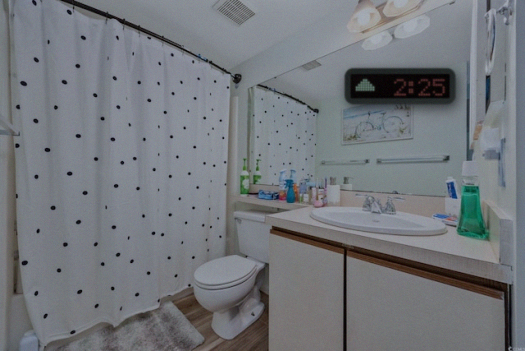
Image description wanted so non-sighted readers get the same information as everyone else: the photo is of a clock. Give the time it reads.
2:25
